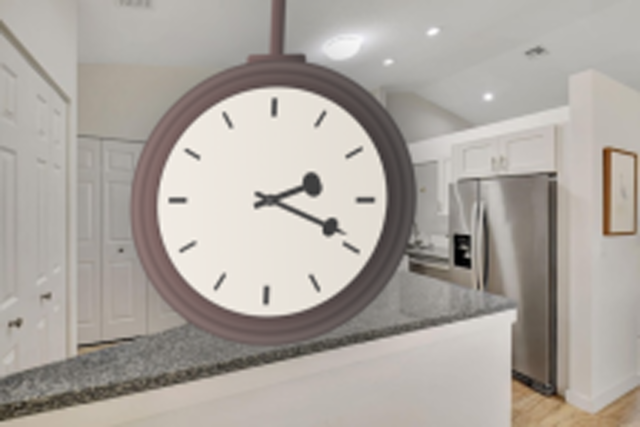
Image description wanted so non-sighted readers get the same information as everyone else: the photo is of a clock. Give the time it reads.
2:19
